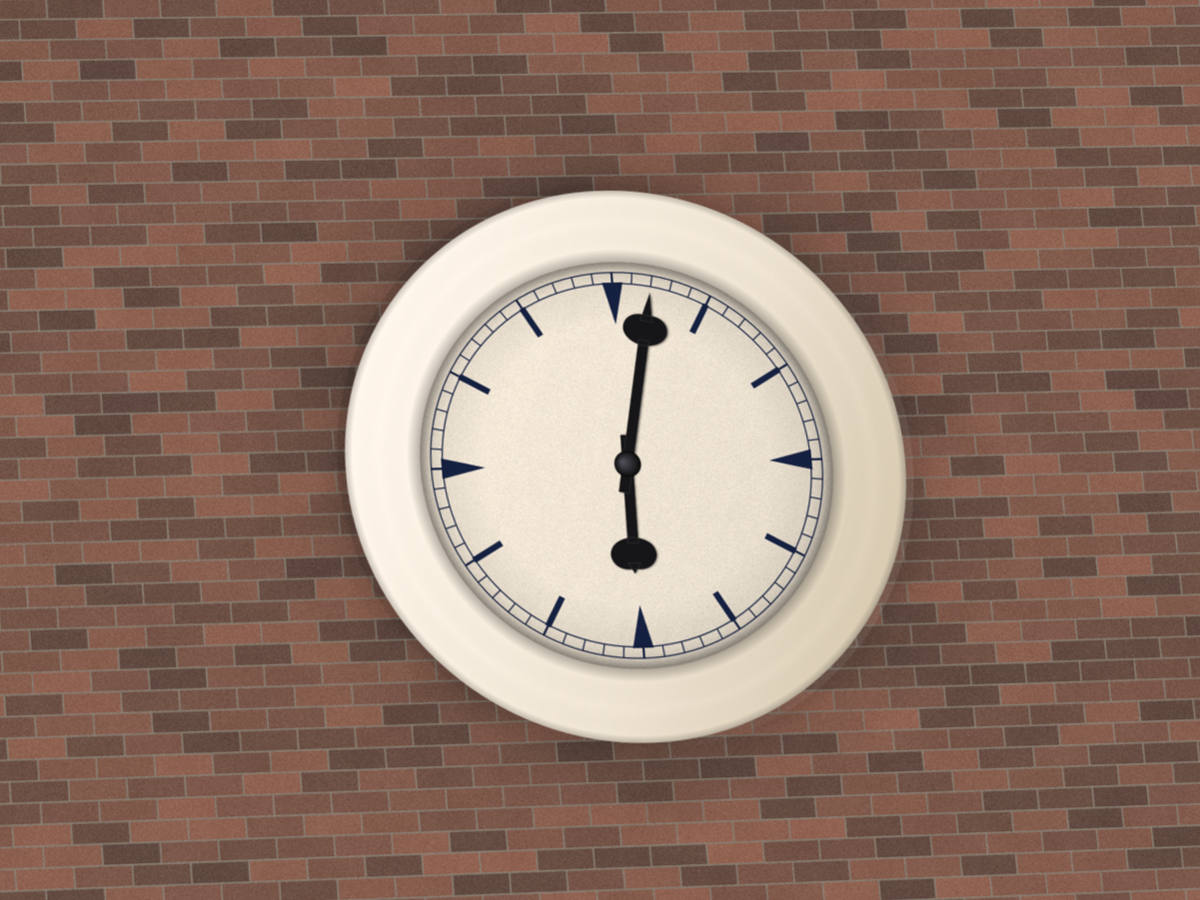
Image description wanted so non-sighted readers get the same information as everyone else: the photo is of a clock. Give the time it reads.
6:02
